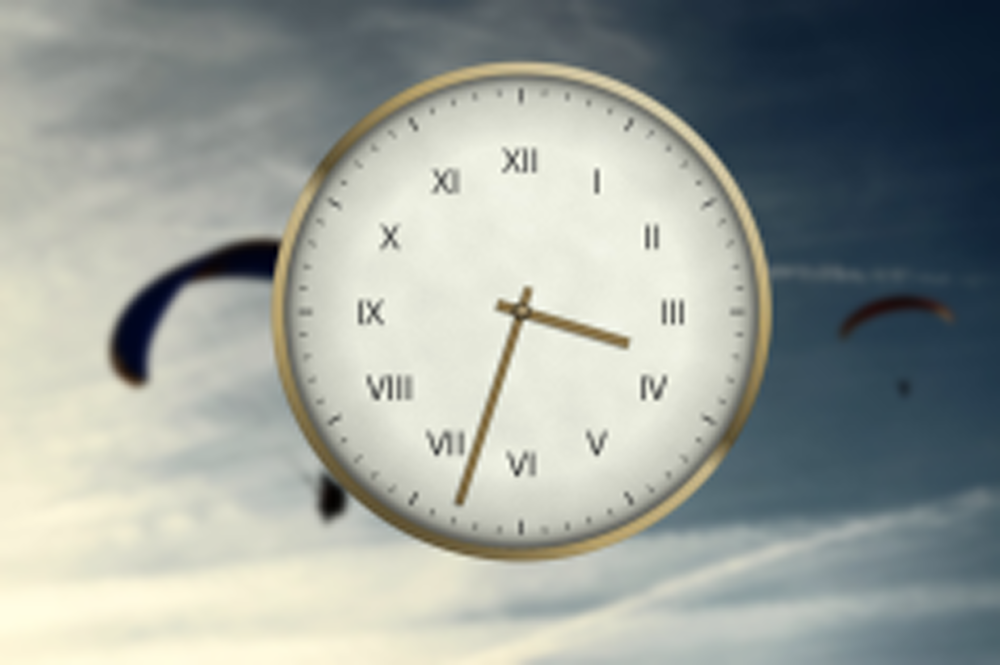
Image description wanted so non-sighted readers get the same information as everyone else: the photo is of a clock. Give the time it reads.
3:33
